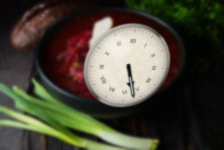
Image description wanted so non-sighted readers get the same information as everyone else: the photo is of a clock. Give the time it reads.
5:27
